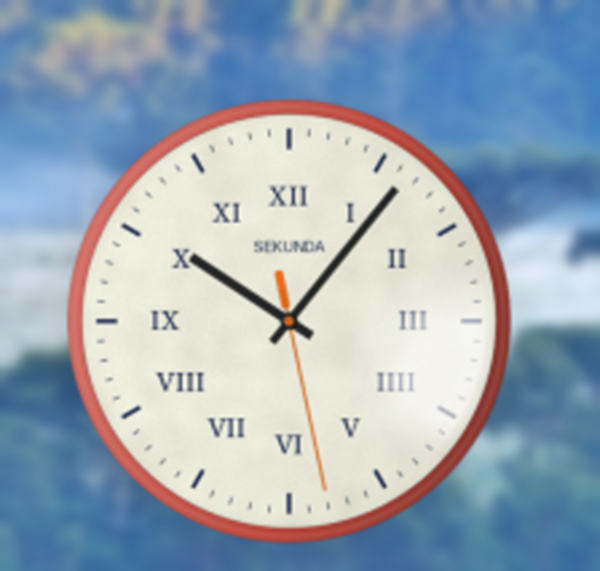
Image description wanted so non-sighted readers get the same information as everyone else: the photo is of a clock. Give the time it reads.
10:06:28
